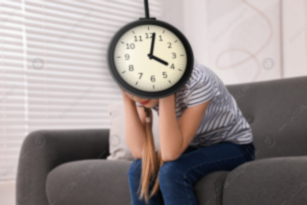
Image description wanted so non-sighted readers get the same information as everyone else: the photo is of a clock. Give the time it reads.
4:02
